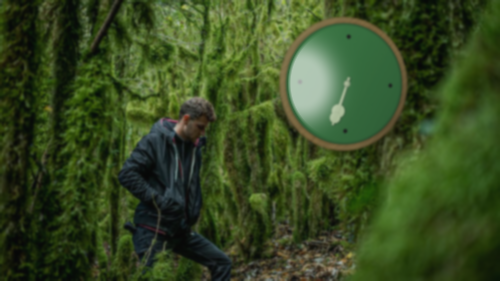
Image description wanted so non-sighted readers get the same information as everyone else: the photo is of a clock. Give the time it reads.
6:33
